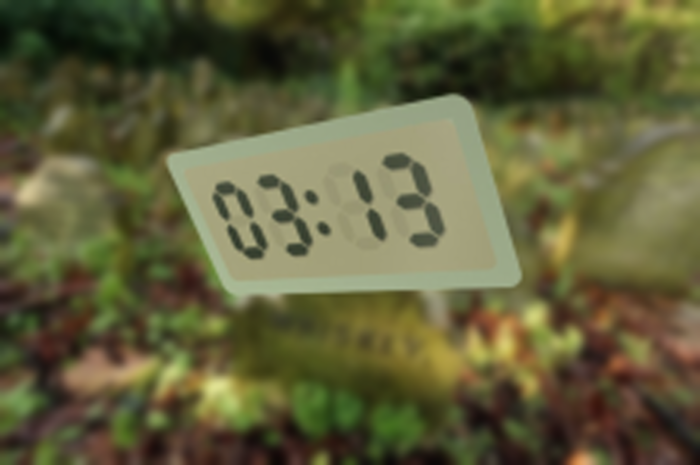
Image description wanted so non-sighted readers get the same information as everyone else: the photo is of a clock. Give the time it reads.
3:13
